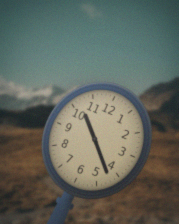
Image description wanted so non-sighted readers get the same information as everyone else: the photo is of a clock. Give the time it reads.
10:22
